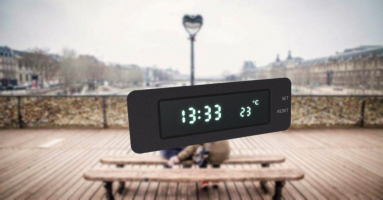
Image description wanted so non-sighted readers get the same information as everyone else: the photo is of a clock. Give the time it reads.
13:33
